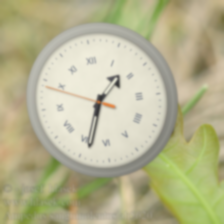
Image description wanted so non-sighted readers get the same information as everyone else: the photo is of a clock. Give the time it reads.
1:33:49
